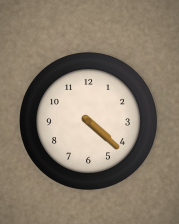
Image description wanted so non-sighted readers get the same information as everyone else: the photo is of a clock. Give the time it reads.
4:22
